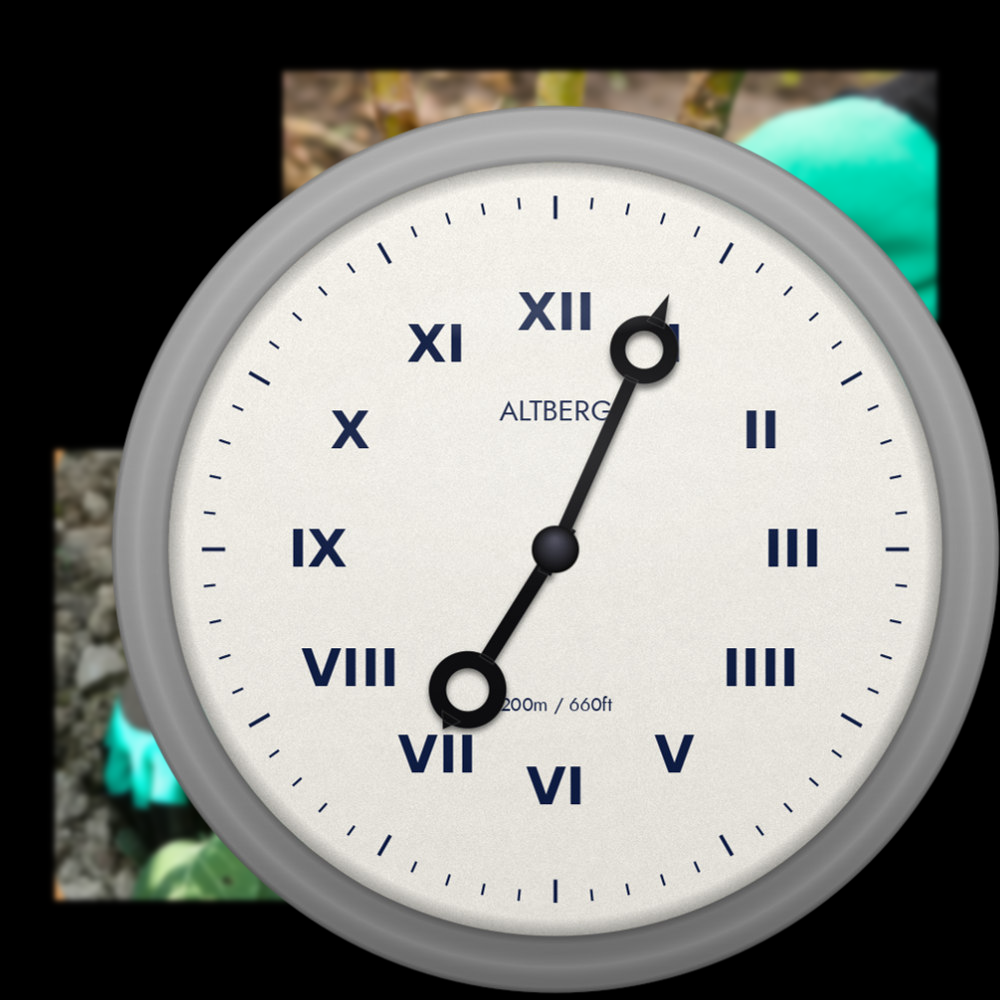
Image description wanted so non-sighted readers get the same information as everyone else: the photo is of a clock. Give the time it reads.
7:04
